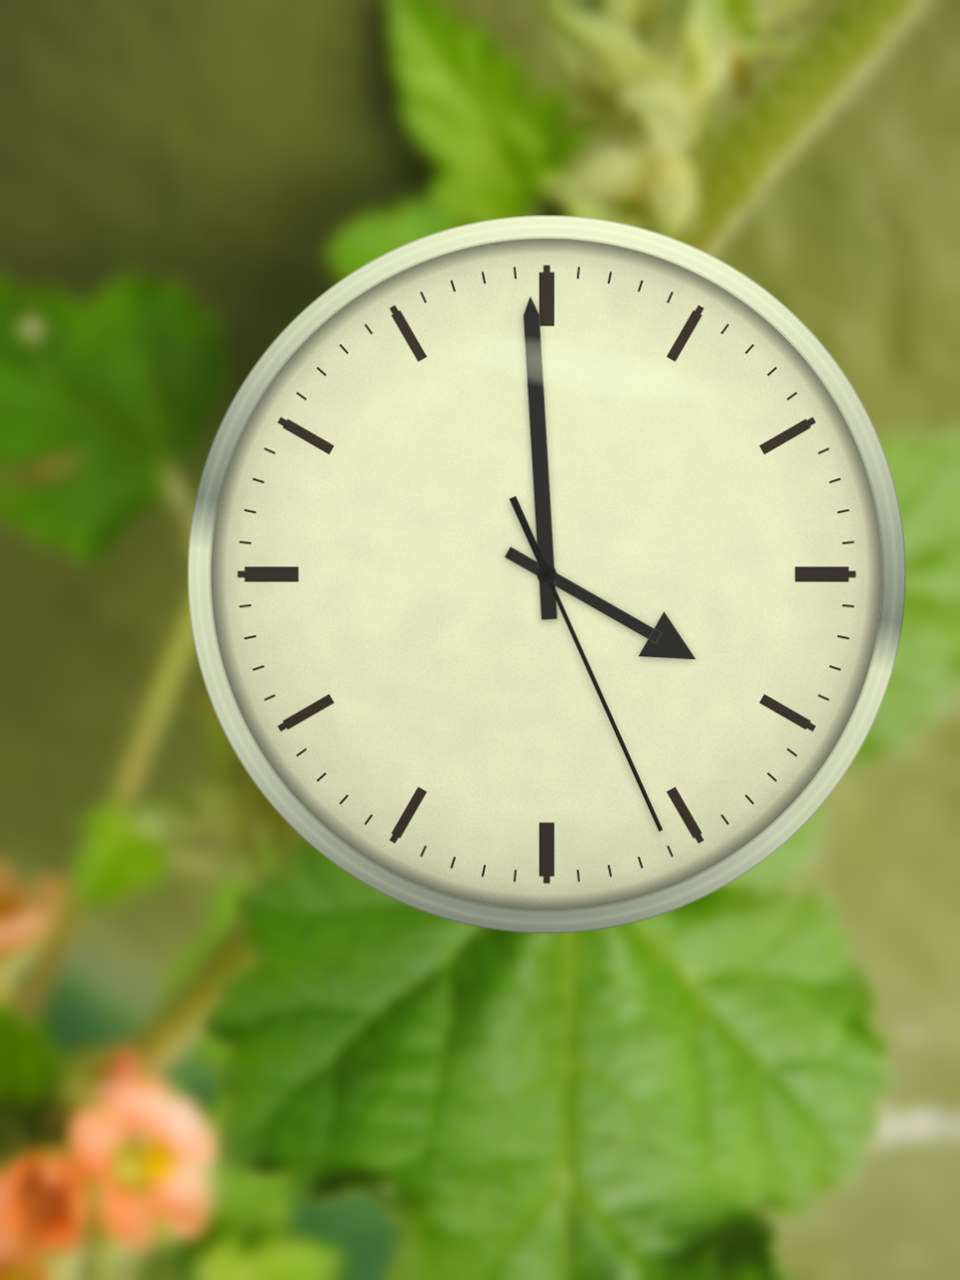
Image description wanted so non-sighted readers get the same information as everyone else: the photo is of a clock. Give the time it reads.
3:59:26
